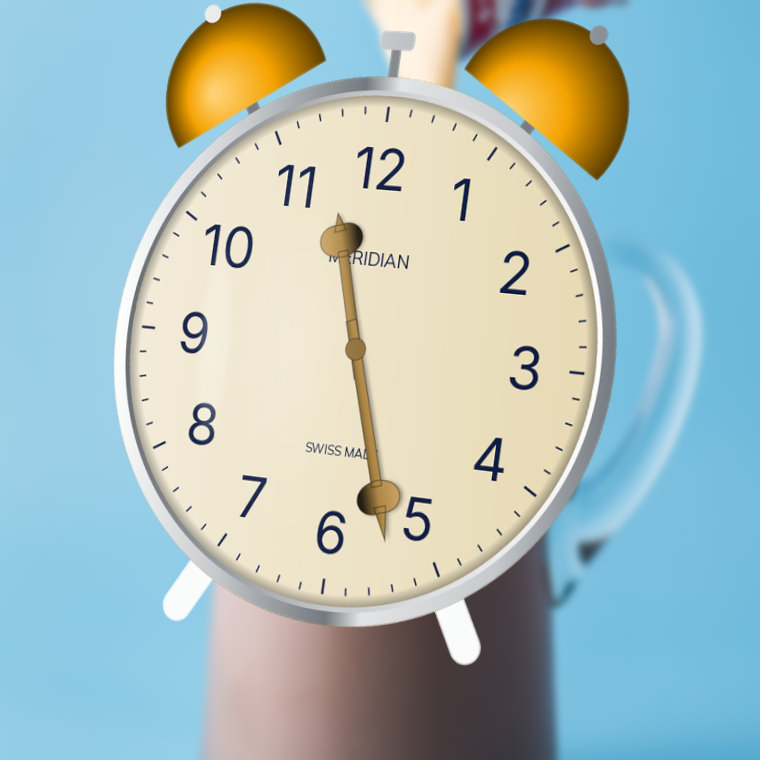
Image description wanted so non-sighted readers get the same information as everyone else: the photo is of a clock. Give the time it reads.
11:27
